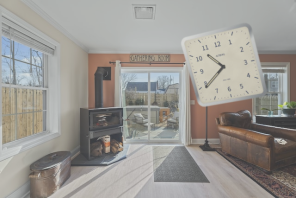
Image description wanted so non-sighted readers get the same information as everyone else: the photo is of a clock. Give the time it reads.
10:39
